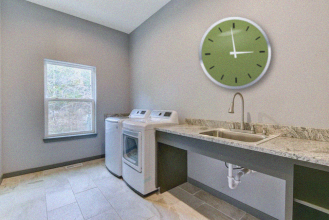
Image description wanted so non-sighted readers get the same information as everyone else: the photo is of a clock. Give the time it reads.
2:59
